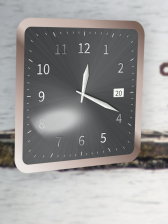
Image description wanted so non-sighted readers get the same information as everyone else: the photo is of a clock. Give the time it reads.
12:19
